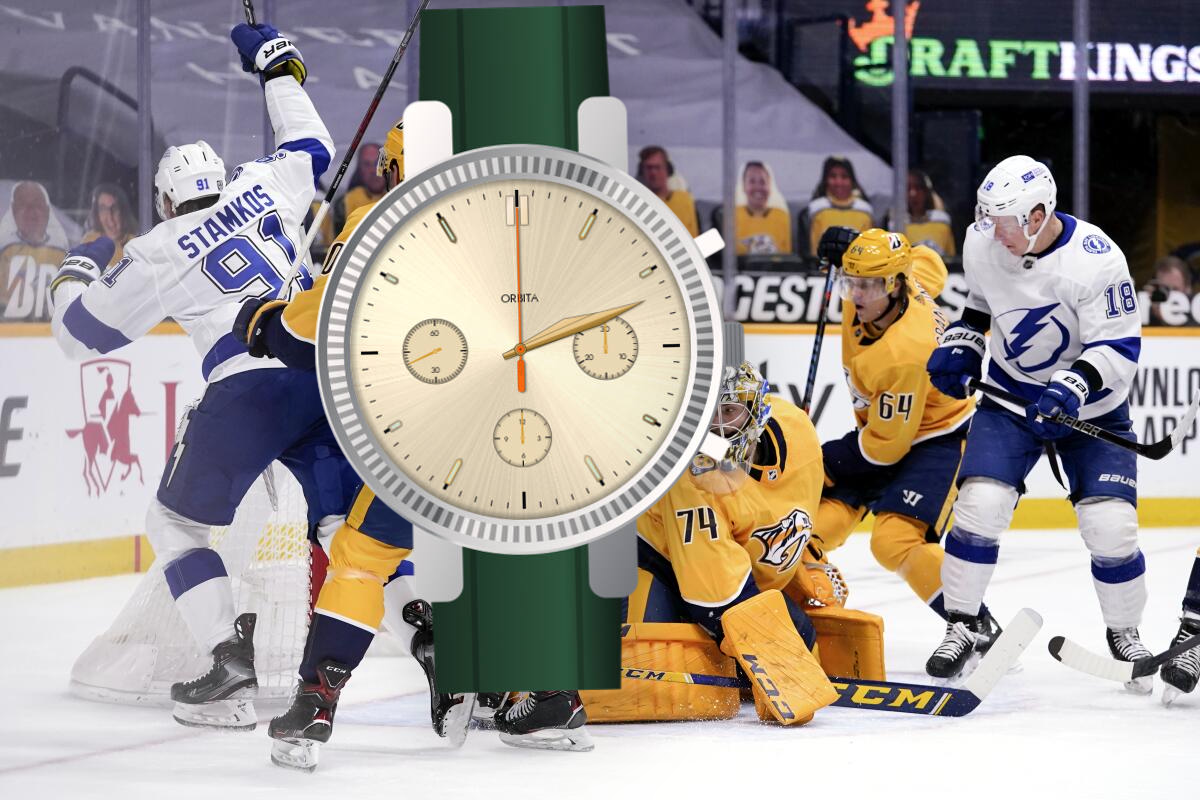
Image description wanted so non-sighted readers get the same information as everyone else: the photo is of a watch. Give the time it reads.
2:11:41
